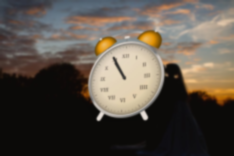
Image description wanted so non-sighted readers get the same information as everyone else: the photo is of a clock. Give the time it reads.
10:55
